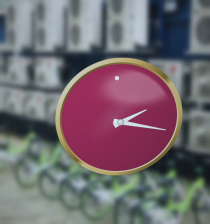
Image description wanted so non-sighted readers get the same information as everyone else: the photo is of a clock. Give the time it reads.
2:18
